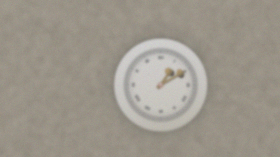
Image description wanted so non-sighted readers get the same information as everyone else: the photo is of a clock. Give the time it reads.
1:10
